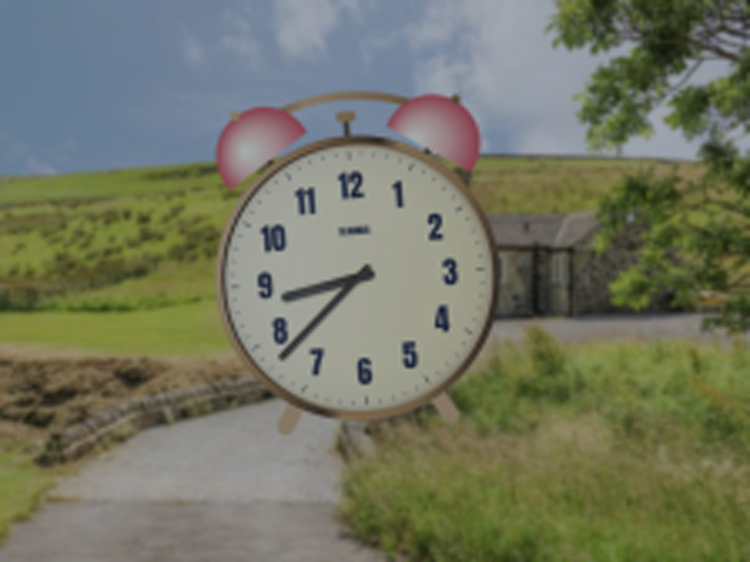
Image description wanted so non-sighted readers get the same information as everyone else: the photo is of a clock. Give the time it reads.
8:38
